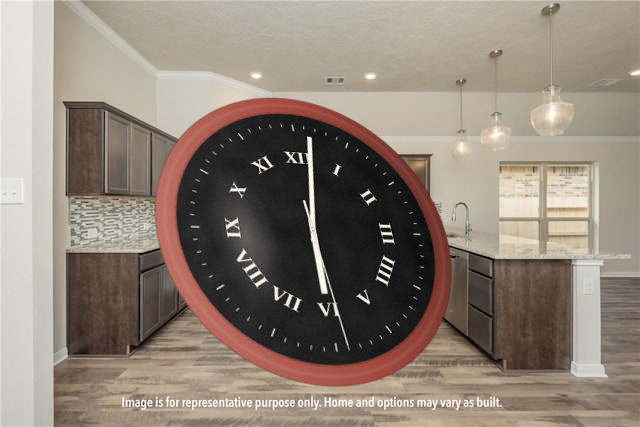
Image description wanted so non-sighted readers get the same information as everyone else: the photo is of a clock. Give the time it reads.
6:01:29
